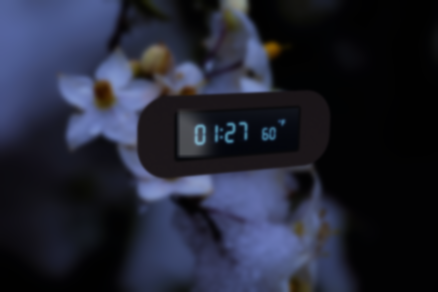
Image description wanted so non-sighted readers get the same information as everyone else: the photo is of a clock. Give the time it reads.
1:27
